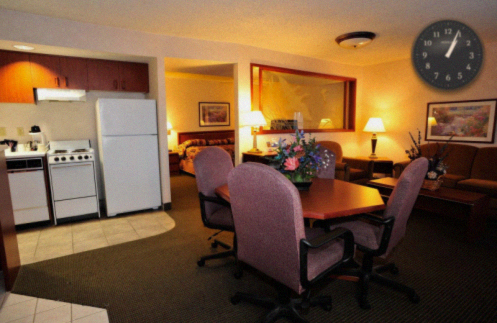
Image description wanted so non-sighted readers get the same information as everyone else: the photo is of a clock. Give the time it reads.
1:04
